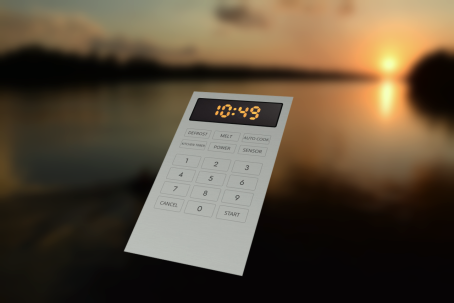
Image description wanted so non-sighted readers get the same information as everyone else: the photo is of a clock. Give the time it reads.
10:49
